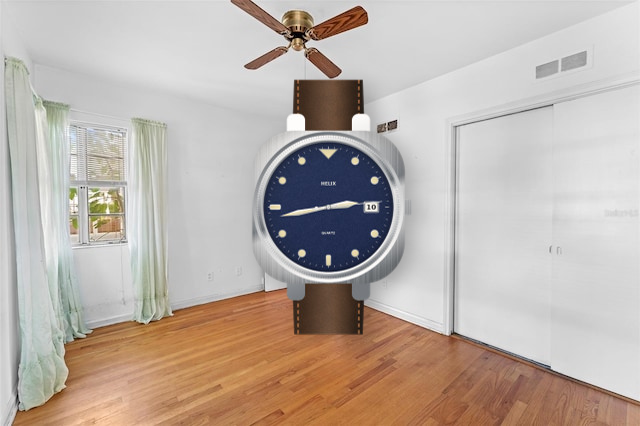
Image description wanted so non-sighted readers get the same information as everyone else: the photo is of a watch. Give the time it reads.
2:43:14
